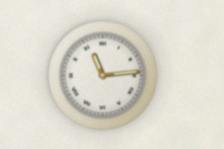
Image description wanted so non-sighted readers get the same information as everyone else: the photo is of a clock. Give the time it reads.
11:14
